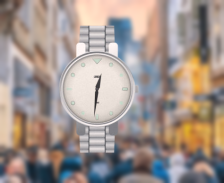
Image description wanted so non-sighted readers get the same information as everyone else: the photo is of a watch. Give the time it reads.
12:31
